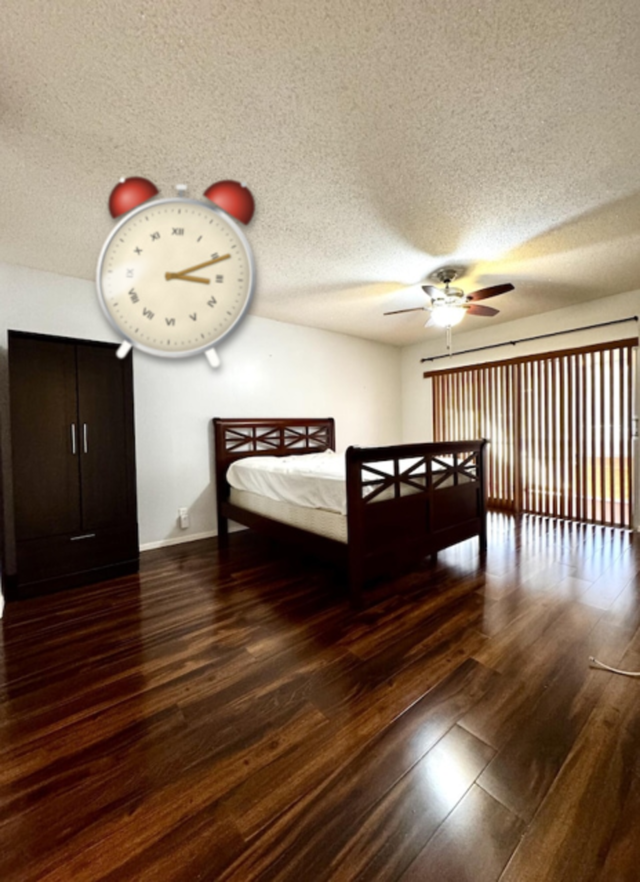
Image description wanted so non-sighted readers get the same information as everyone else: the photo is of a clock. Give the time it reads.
3:11
